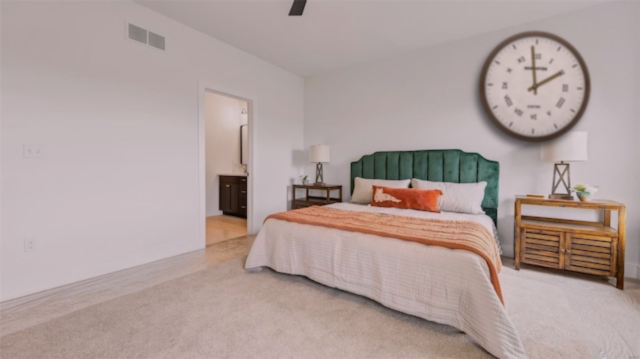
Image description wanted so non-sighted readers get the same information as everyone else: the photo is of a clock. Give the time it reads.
1:59
